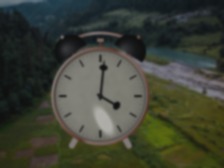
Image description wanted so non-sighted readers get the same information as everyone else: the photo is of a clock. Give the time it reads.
4:01
